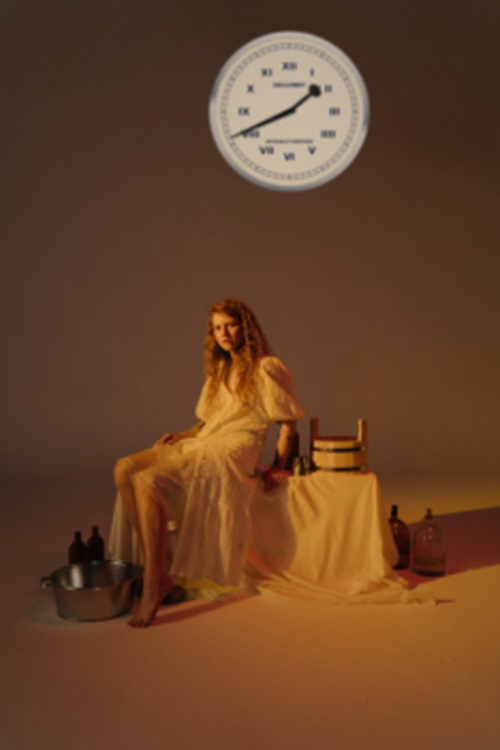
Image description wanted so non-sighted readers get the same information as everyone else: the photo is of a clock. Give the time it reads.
1:41
